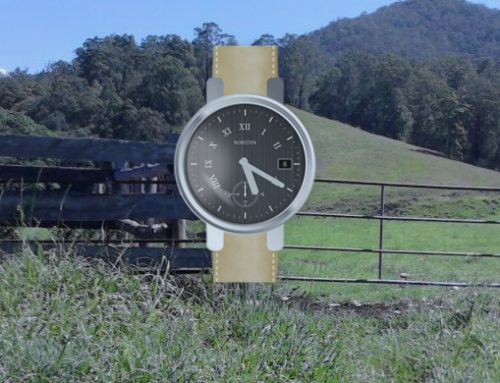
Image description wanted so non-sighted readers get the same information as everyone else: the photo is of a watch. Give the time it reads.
5:20
